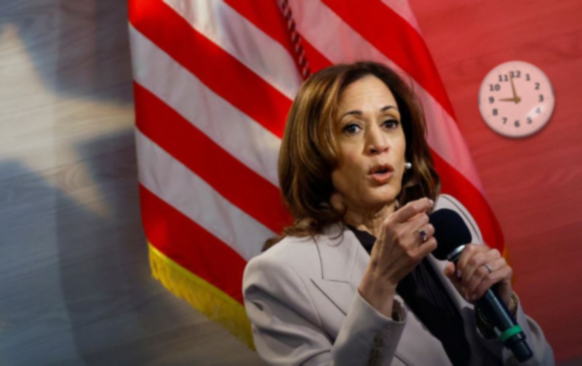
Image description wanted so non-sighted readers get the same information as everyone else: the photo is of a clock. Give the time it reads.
8:58
